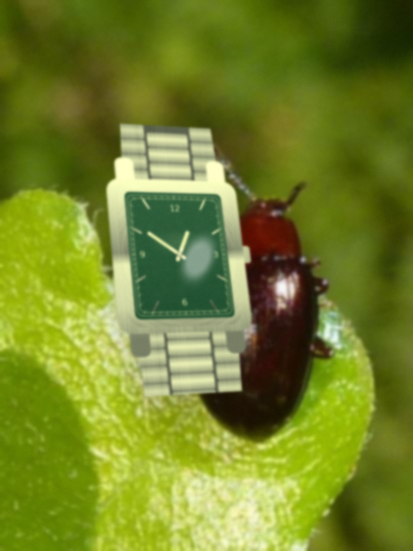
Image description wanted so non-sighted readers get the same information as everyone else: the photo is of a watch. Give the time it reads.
12:51
